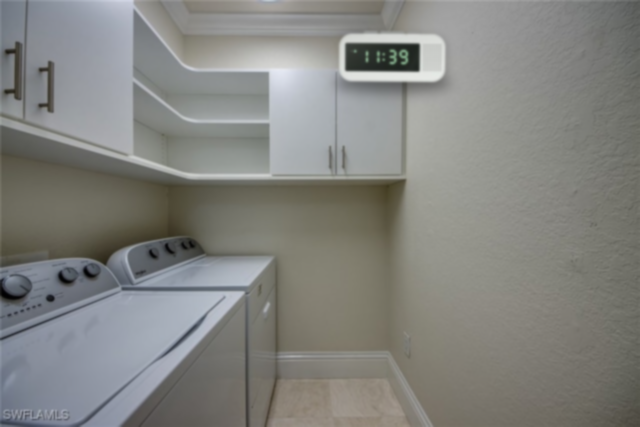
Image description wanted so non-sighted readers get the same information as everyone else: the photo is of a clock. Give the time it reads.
11:39
